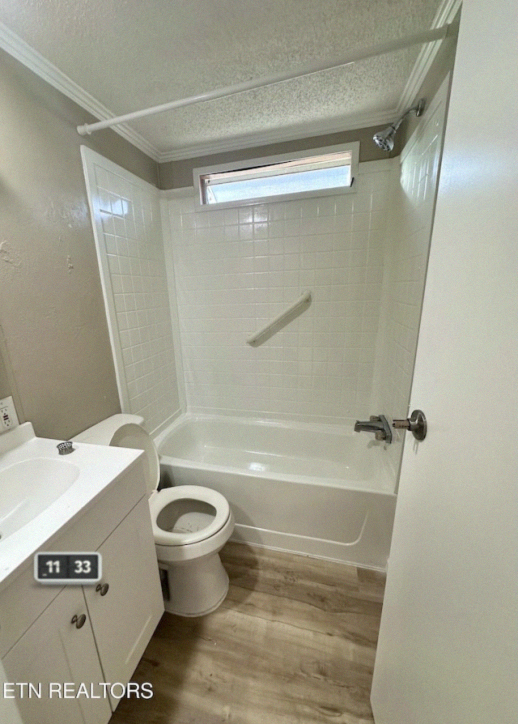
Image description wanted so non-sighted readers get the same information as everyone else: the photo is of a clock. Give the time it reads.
11:33
